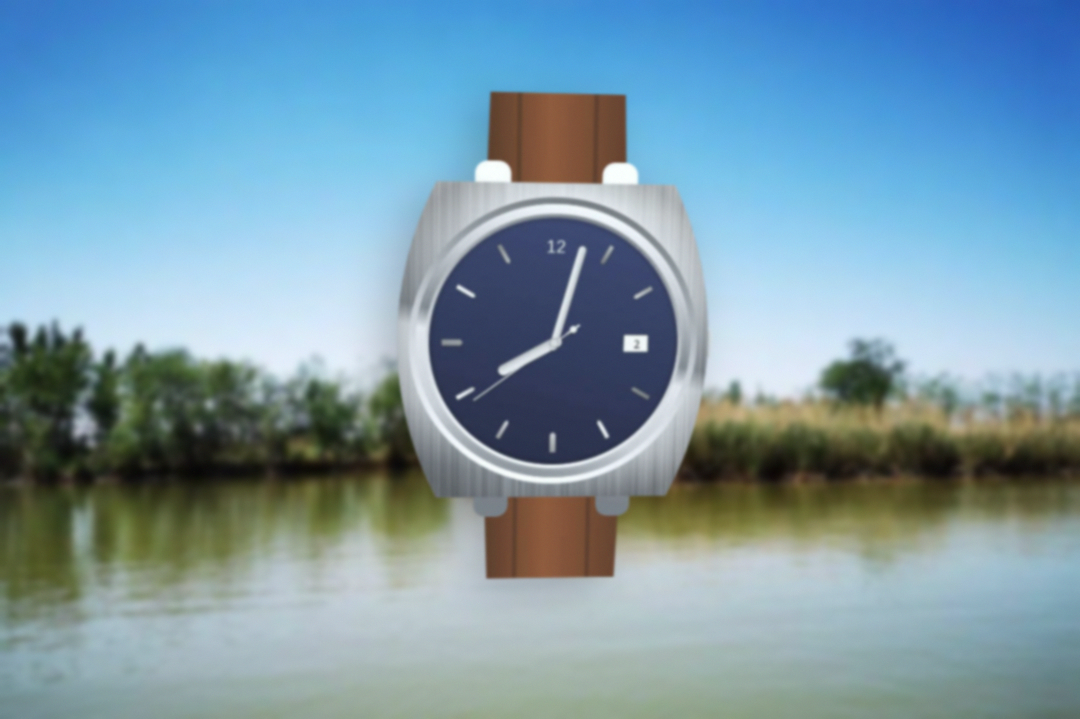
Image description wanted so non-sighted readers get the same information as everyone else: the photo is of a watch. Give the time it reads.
8:02:39
